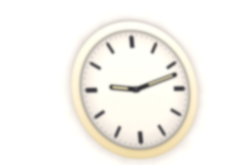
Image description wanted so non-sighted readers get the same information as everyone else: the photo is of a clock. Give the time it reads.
9:12
